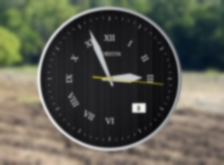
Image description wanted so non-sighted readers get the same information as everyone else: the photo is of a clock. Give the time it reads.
2:56:16
